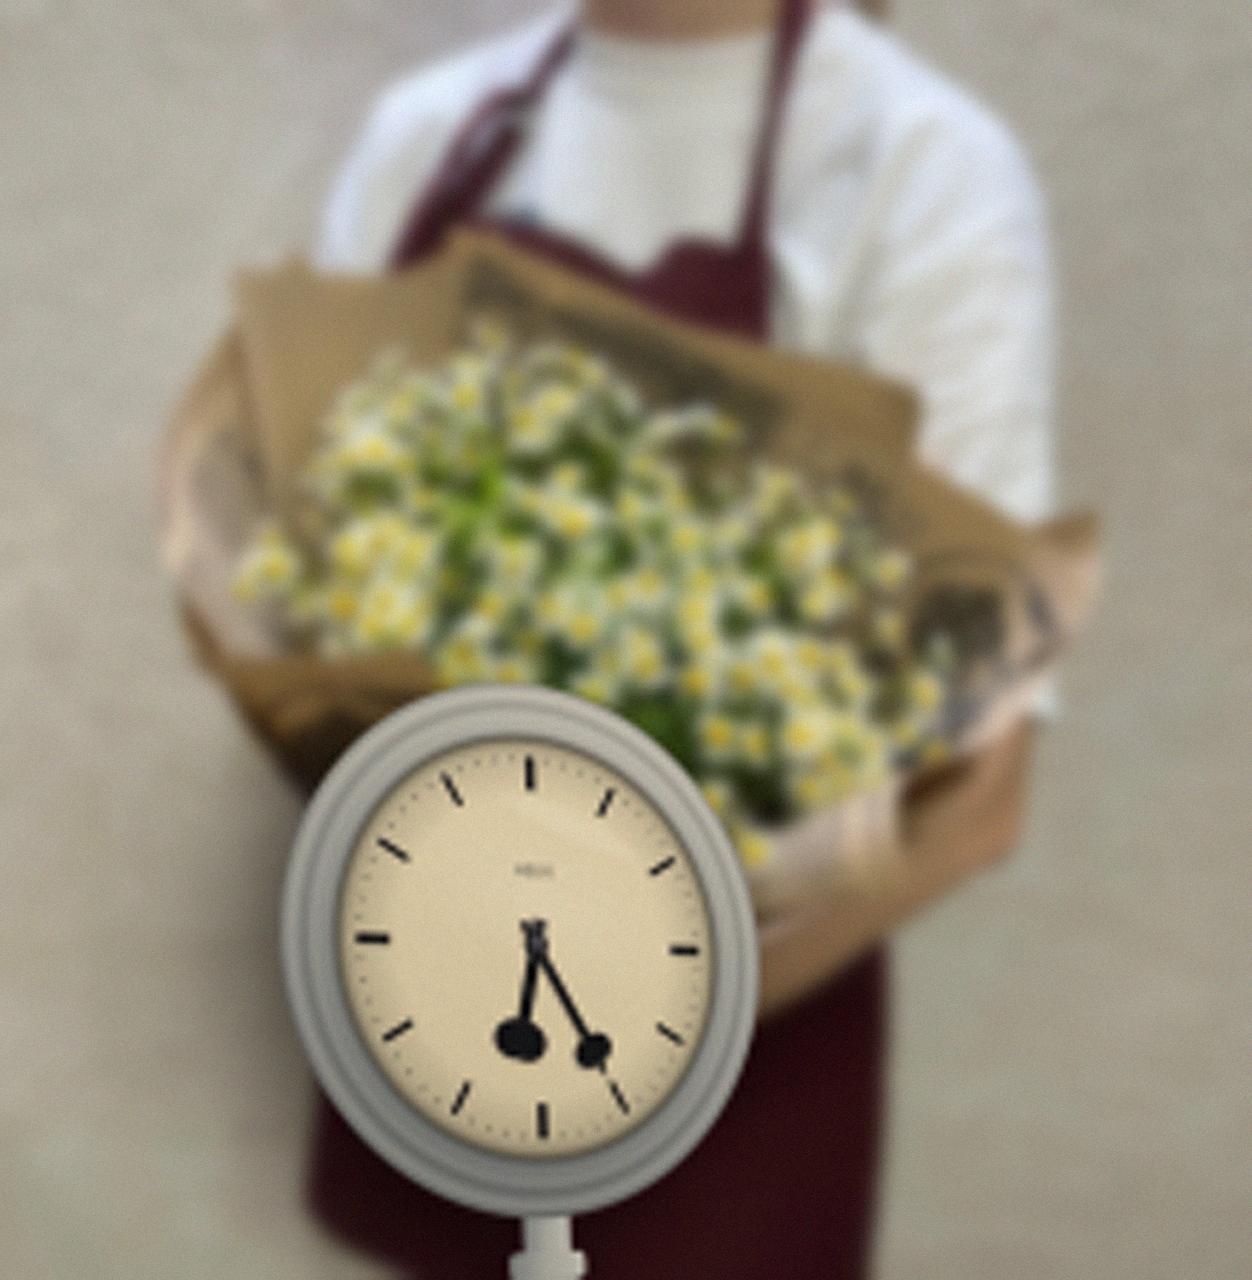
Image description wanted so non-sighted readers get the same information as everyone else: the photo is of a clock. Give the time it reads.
6:25
